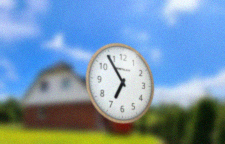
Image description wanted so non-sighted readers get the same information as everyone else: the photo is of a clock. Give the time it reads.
6:54
